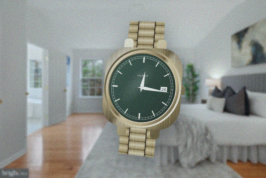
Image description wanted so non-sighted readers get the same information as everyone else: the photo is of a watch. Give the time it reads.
12:16
